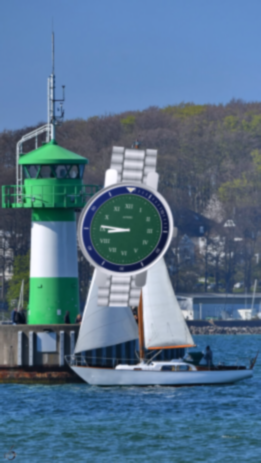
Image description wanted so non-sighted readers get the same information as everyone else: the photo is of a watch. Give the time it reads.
8:46
